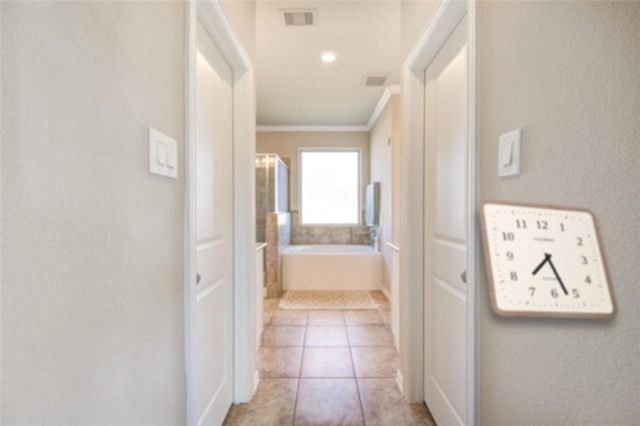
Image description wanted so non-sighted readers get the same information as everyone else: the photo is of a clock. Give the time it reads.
7:27
